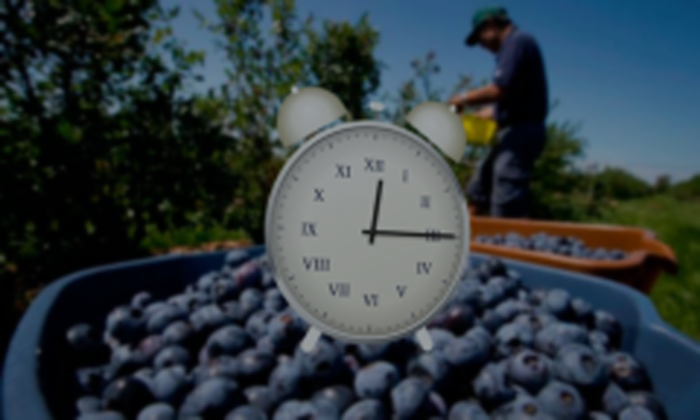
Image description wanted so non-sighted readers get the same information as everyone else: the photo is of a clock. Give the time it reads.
12:15
